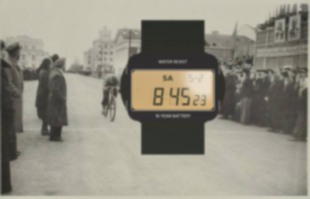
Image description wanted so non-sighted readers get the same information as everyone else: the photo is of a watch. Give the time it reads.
8:45:23
